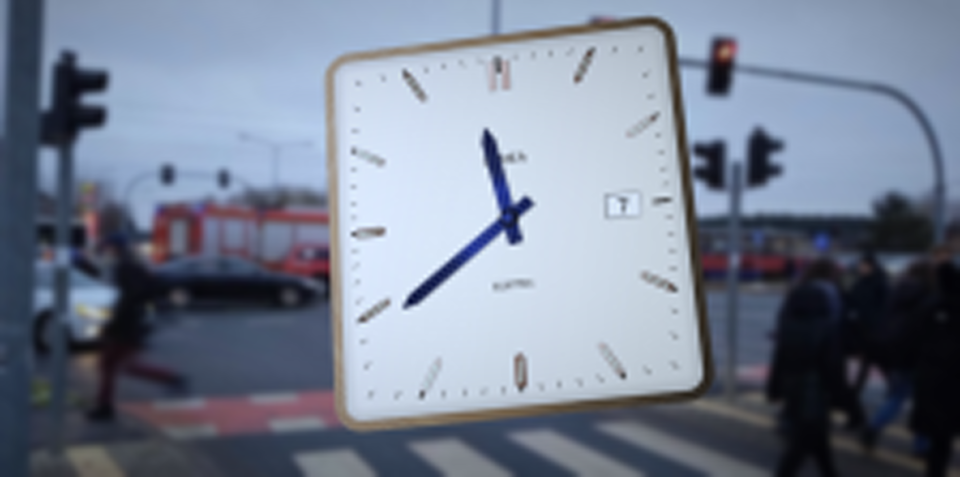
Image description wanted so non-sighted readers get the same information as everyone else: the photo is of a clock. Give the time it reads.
11:39
